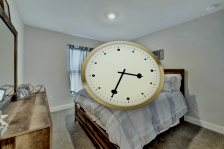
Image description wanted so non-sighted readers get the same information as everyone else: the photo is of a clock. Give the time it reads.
3:35
